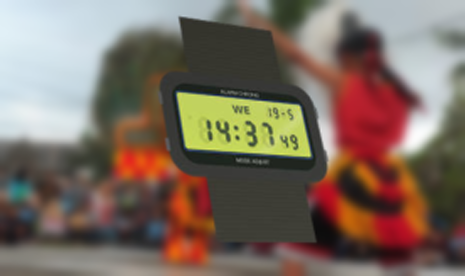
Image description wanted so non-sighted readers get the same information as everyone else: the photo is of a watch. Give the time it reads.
14:37:49
